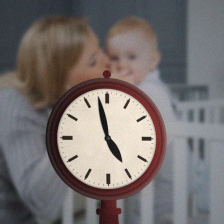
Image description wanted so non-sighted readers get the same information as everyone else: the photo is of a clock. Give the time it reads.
4:58
